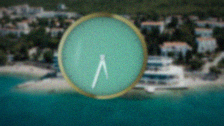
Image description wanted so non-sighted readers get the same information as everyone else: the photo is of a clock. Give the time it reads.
5:33
